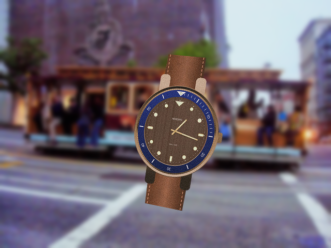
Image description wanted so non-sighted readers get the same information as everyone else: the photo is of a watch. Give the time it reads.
1:17
